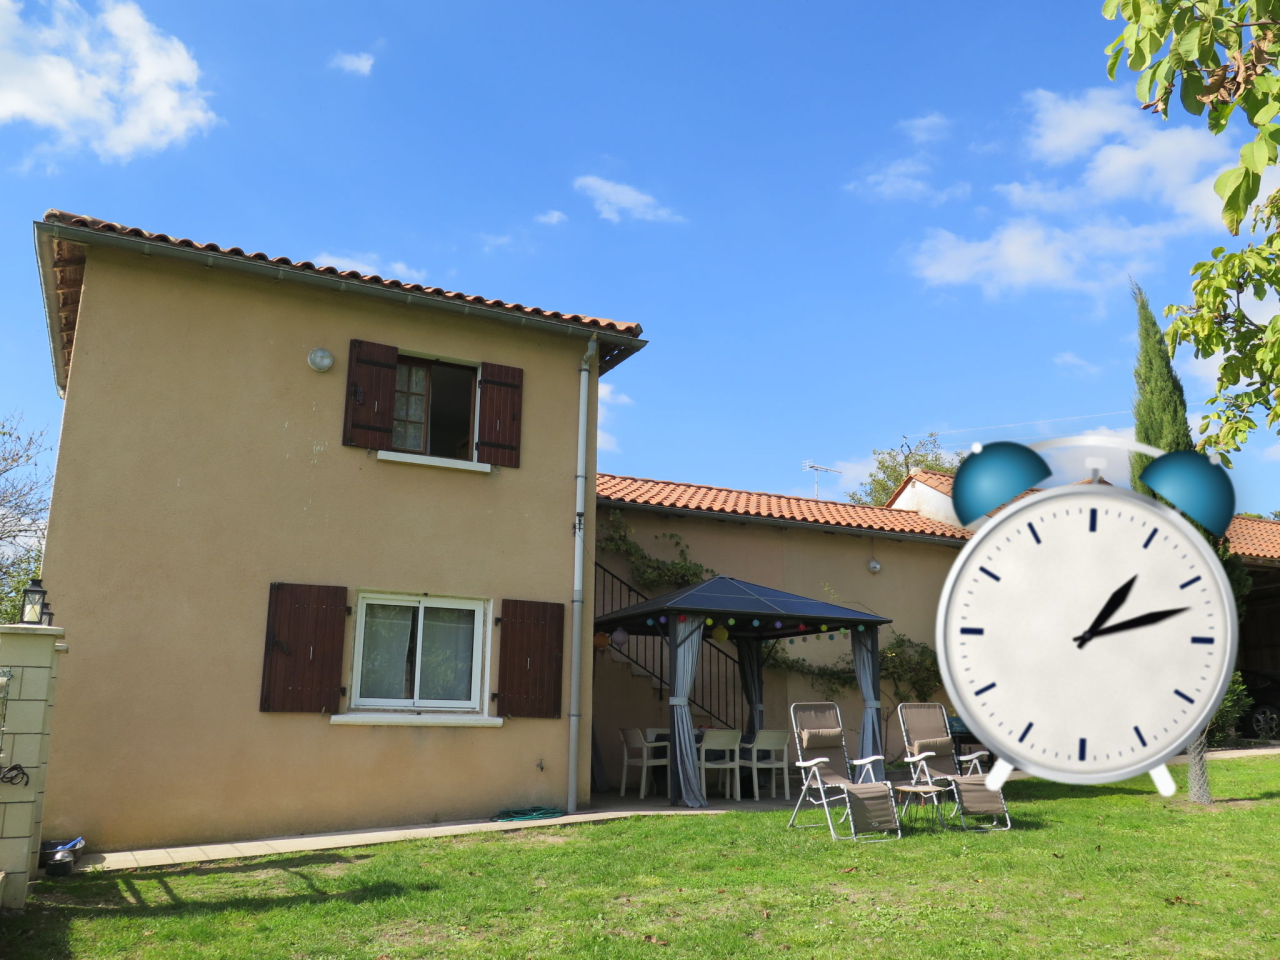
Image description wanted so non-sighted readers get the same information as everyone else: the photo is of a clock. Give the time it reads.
1:12
